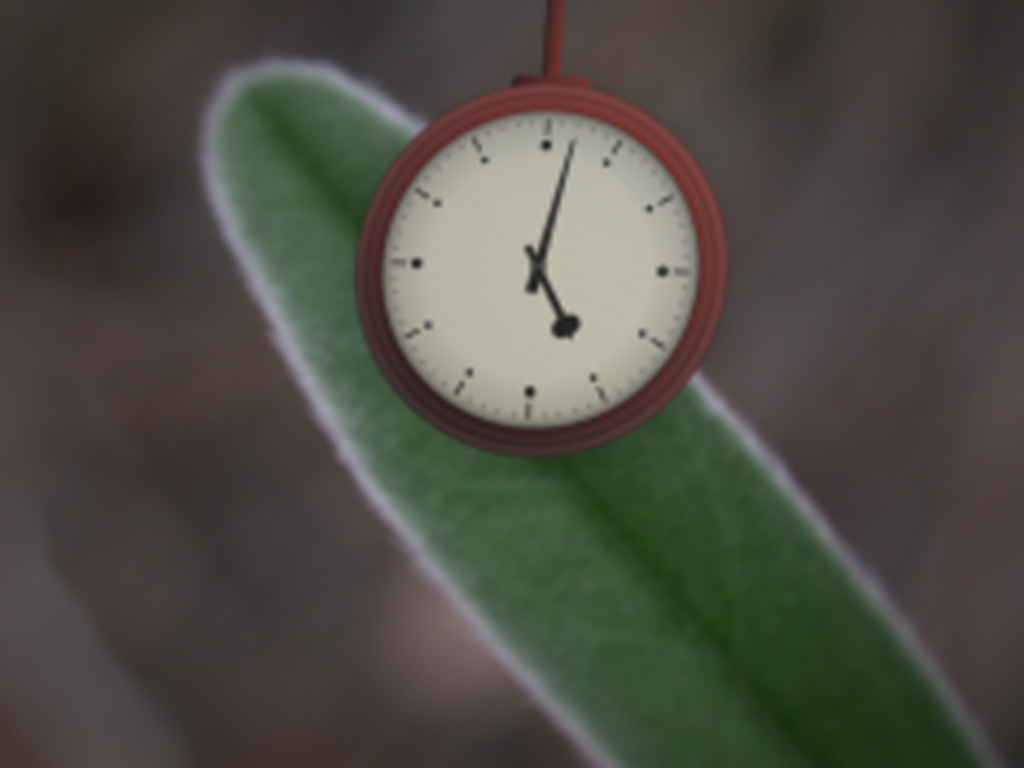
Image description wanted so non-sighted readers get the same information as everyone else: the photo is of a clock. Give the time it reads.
5:02
